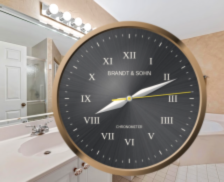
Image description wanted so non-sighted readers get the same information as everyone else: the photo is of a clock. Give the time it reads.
8:11:14
